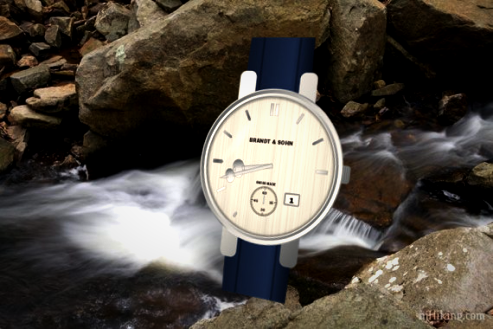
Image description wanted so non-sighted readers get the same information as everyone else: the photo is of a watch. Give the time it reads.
8:42
